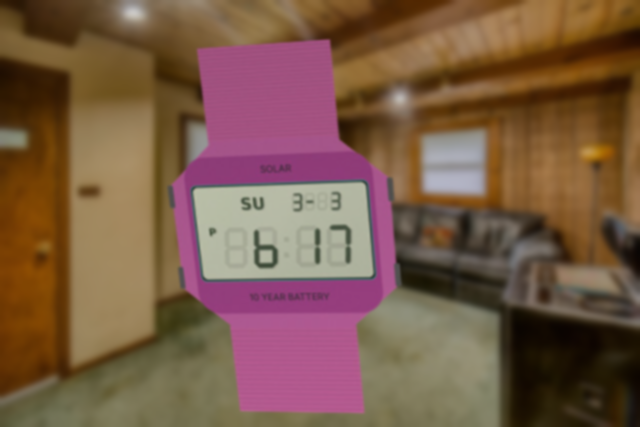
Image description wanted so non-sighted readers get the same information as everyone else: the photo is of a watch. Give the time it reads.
6:17
